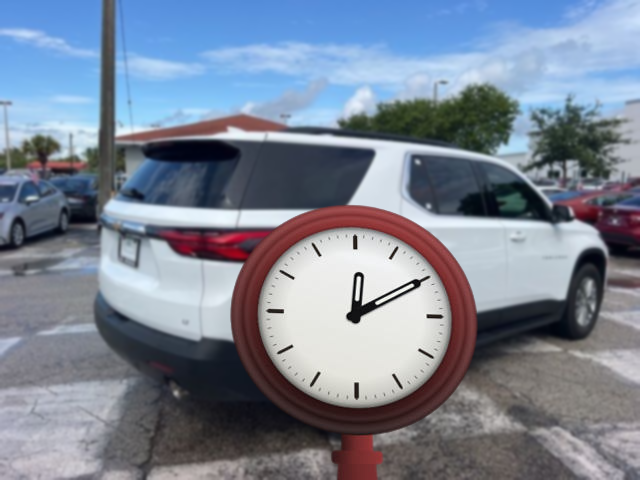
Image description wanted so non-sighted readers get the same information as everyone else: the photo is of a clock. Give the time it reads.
12:10
